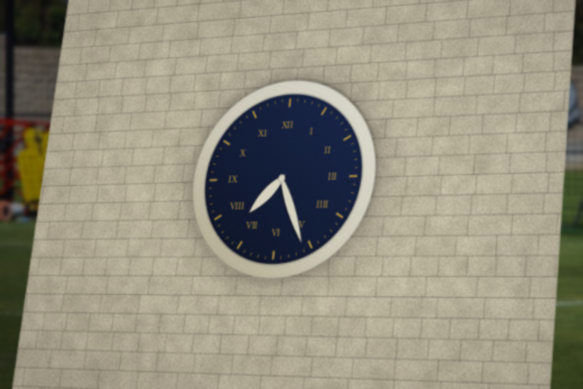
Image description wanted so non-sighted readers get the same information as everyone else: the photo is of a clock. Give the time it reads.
7:26
